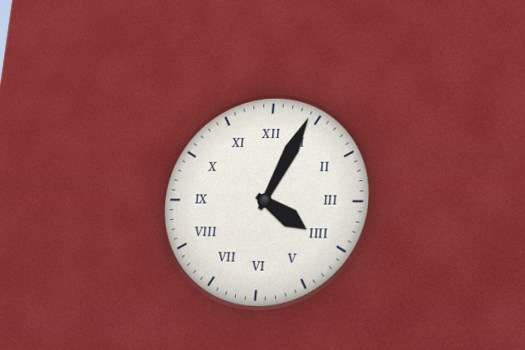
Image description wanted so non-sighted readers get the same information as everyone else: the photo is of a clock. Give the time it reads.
4:04
